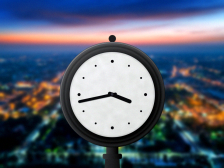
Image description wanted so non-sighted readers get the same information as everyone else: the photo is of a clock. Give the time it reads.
3:43
